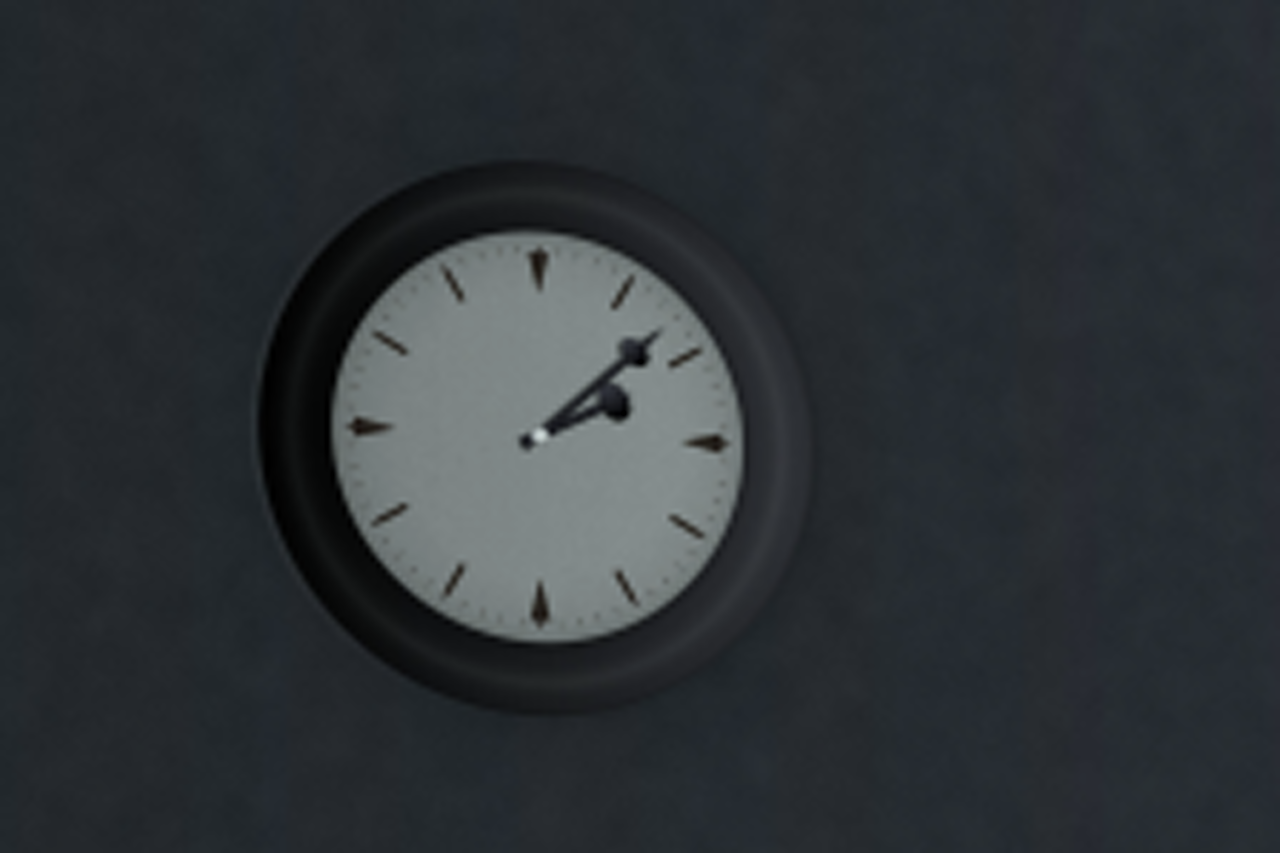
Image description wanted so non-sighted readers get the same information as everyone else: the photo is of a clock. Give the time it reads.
2:08
